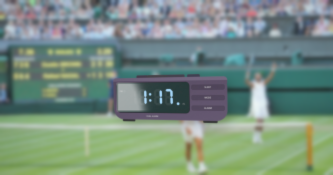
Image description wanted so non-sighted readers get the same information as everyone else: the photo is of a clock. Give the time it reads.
1:17
